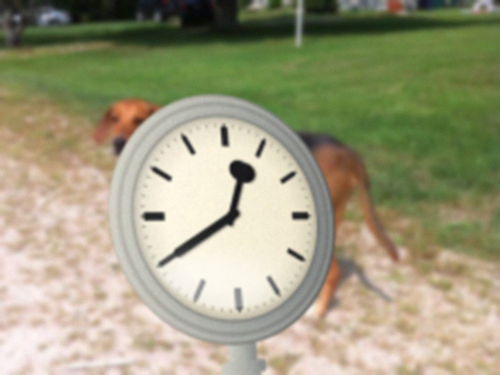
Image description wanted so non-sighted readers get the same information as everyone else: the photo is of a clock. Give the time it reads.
12:40
